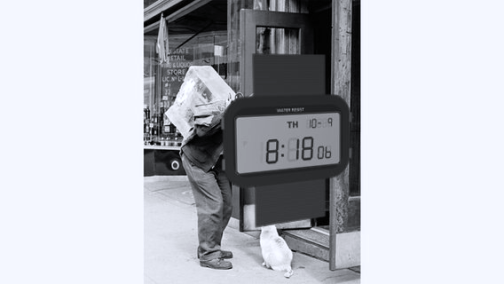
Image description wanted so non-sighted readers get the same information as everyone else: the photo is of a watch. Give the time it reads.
8:18:06
